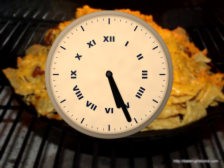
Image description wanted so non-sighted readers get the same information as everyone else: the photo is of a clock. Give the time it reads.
5:26
